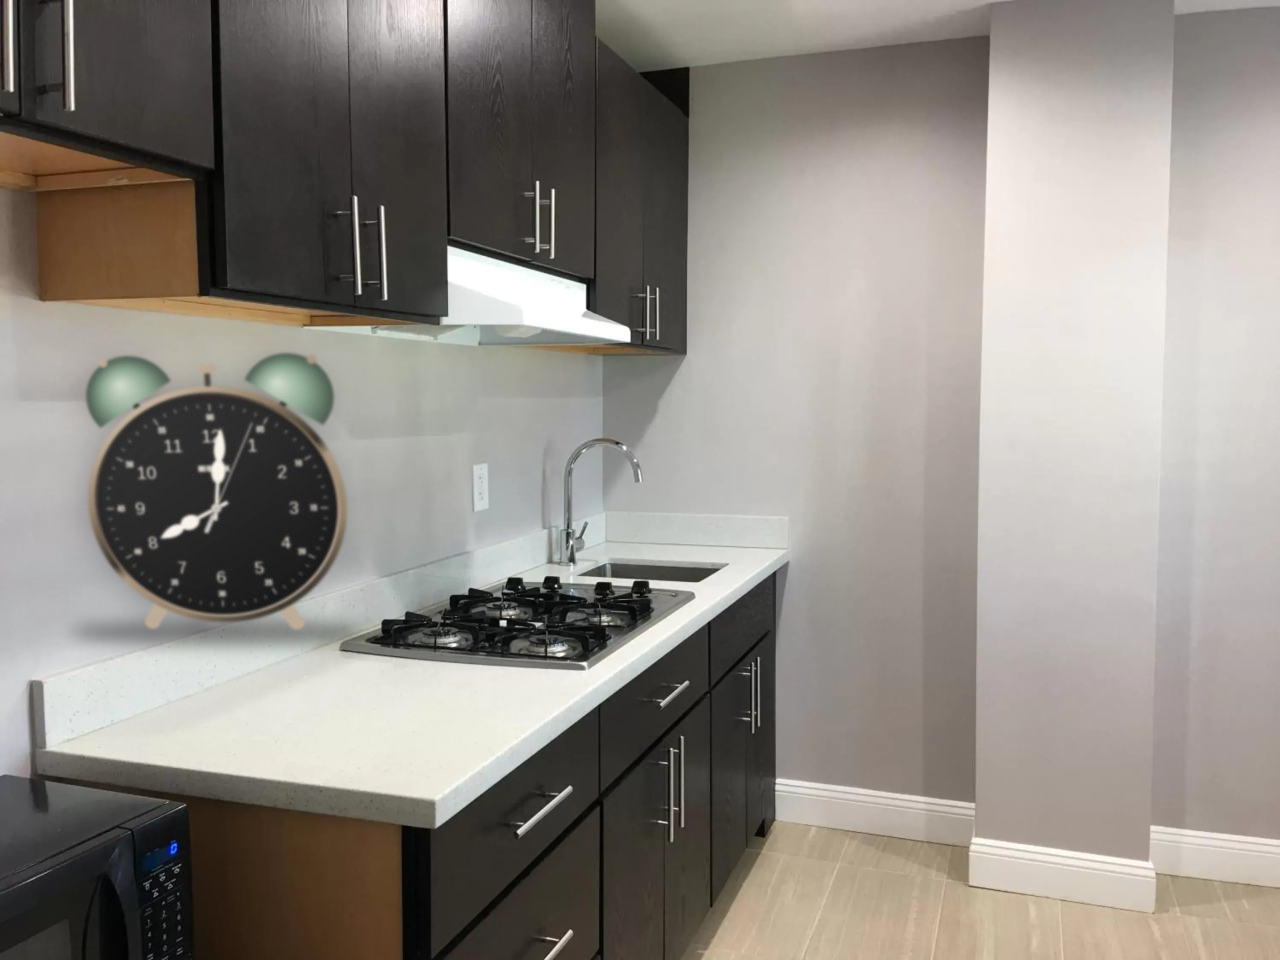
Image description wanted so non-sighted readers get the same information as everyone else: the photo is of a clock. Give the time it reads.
8:01:04
